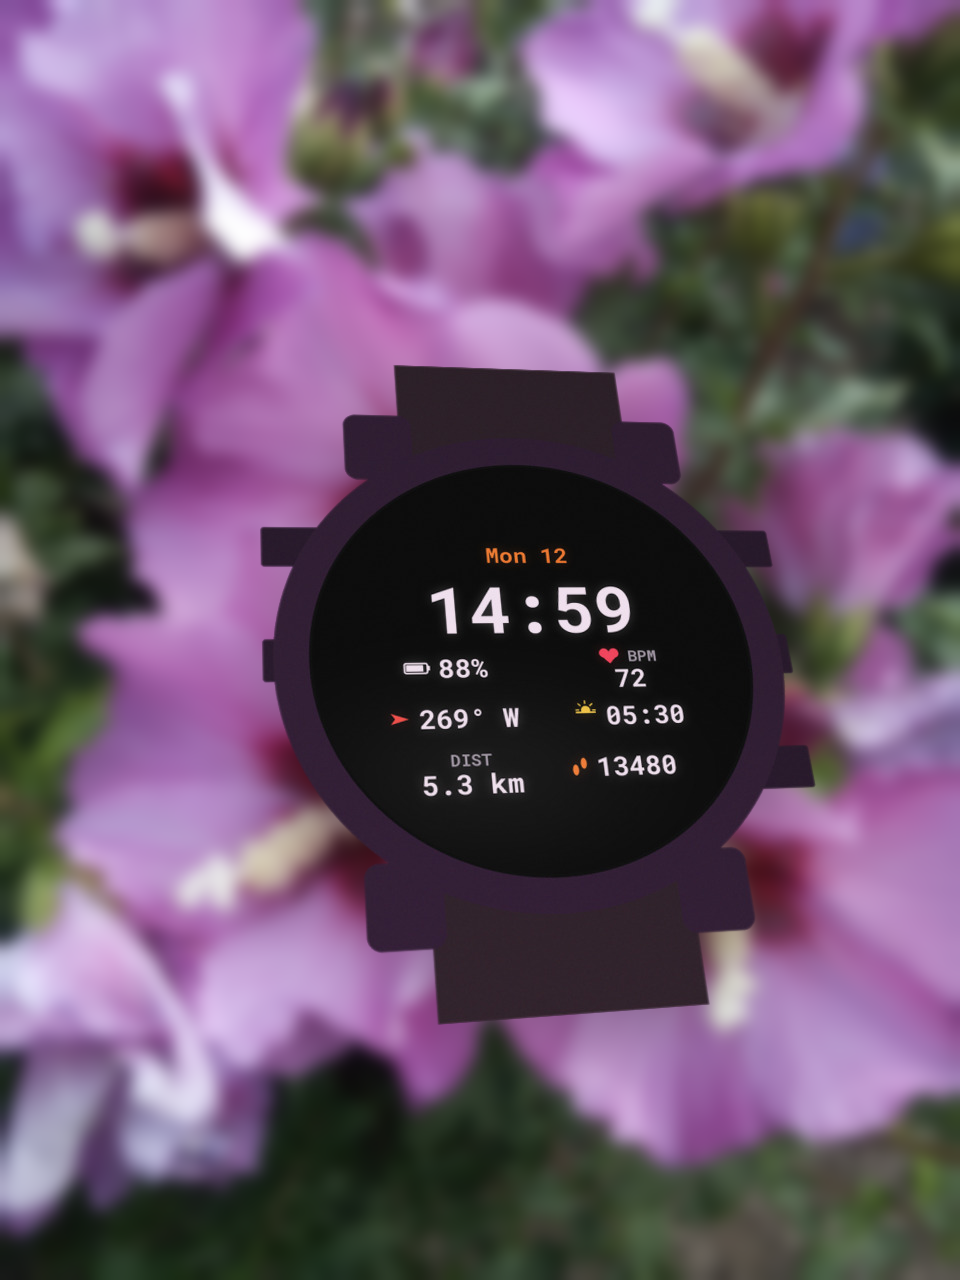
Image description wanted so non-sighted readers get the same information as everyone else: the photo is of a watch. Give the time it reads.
14:59
